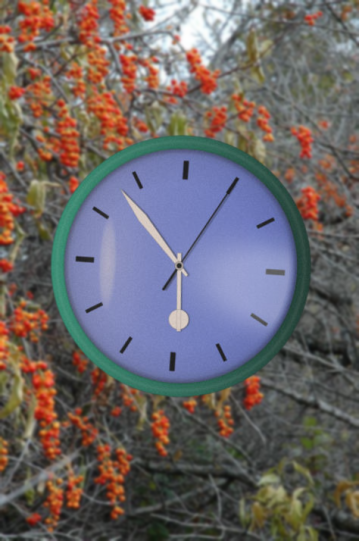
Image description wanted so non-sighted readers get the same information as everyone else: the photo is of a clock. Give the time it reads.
5:53:05
